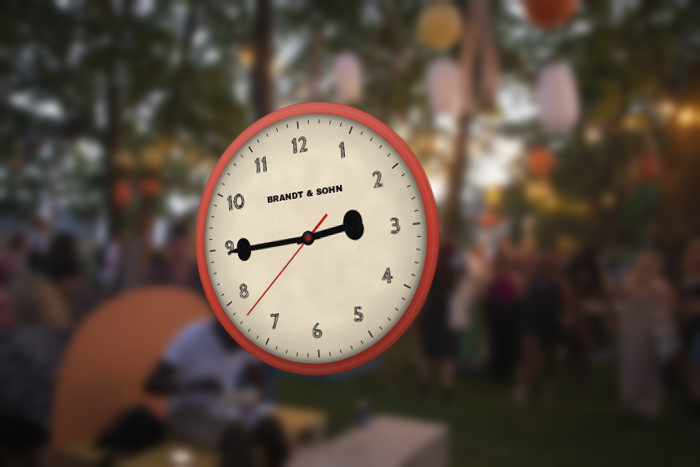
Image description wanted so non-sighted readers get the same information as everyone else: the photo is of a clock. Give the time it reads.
2:44:38
